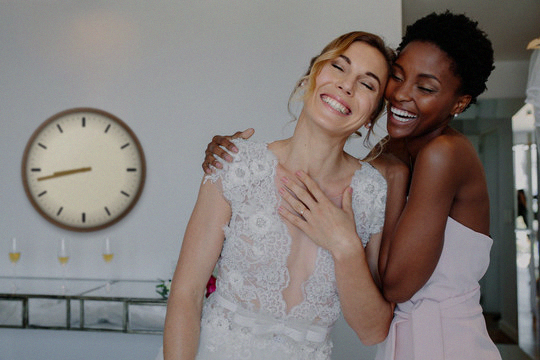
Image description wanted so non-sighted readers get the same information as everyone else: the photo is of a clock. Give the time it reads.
8:43
